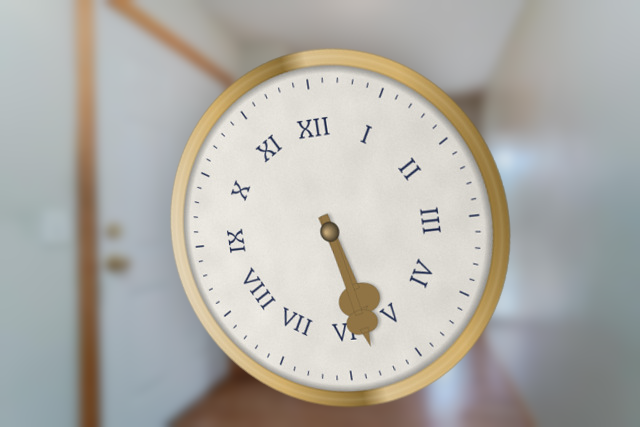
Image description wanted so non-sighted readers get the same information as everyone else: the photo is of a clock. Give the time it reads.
5:28
